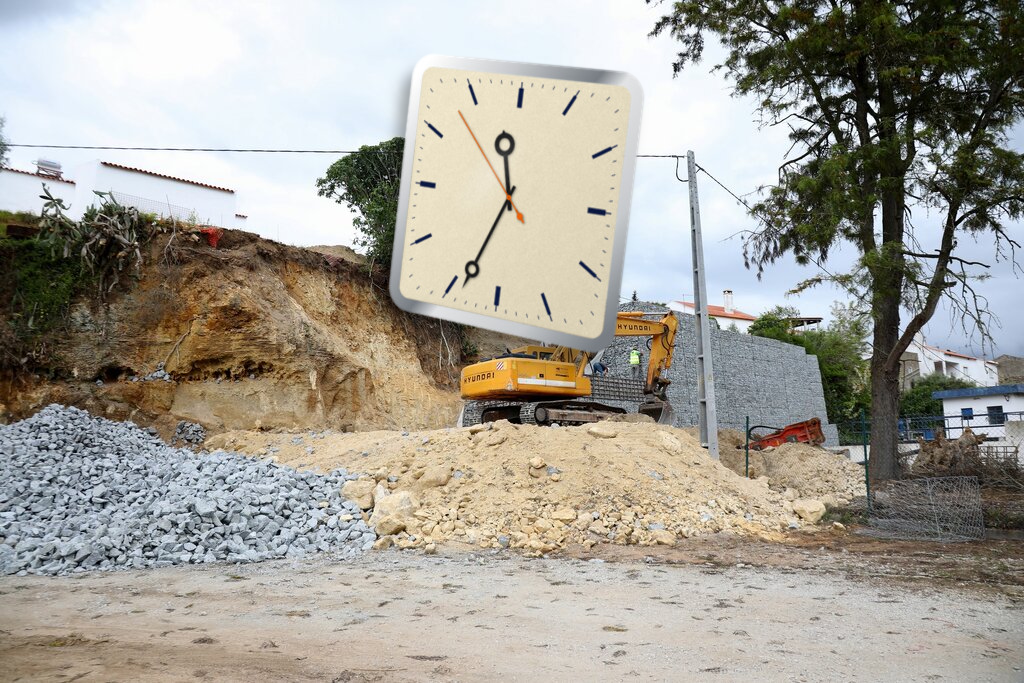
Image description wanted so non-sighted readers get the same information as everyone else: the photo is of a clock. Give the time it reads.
11:33:53
